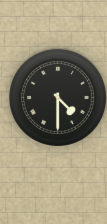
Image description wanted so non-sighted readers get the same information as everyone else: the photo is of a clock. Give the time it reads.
4:30
